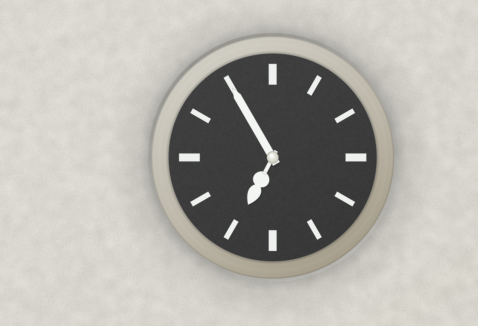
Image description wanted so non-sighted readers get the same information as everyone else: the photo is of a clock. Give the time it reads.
6:55
